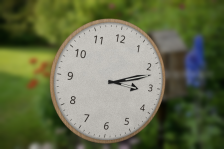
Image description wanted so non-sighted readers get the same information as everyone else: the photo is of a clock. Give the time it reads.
3:12
